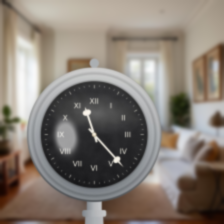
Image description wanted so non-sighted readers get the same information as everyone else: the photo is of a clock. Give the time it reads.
11:23
